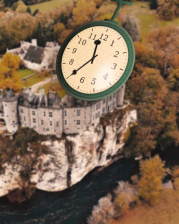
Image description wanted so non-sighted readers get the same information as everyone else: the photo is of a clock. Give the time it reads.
11:35
